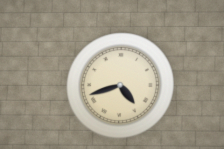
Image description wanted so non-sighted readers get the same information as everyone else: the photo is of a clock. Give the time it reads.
4:42
